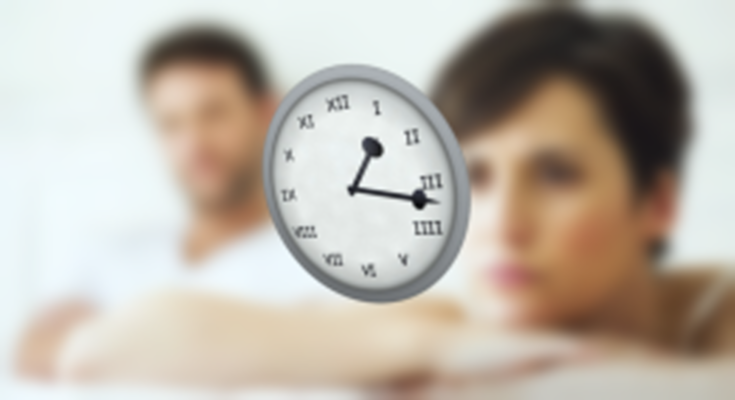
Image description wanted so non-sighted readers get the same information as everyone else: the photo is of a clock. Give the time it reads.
1:17
